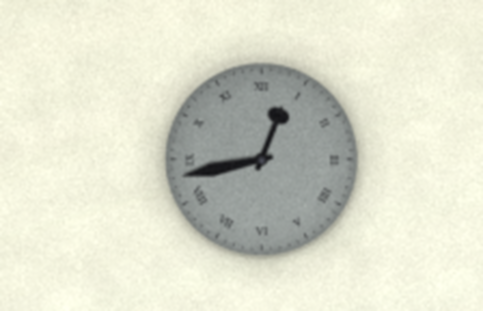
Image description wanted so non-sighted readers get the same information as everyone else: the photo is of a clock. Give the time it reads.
12:43
